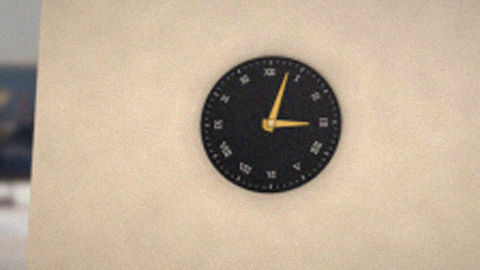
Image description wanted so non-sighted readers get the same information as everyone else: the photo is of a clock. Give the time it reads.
3:03
